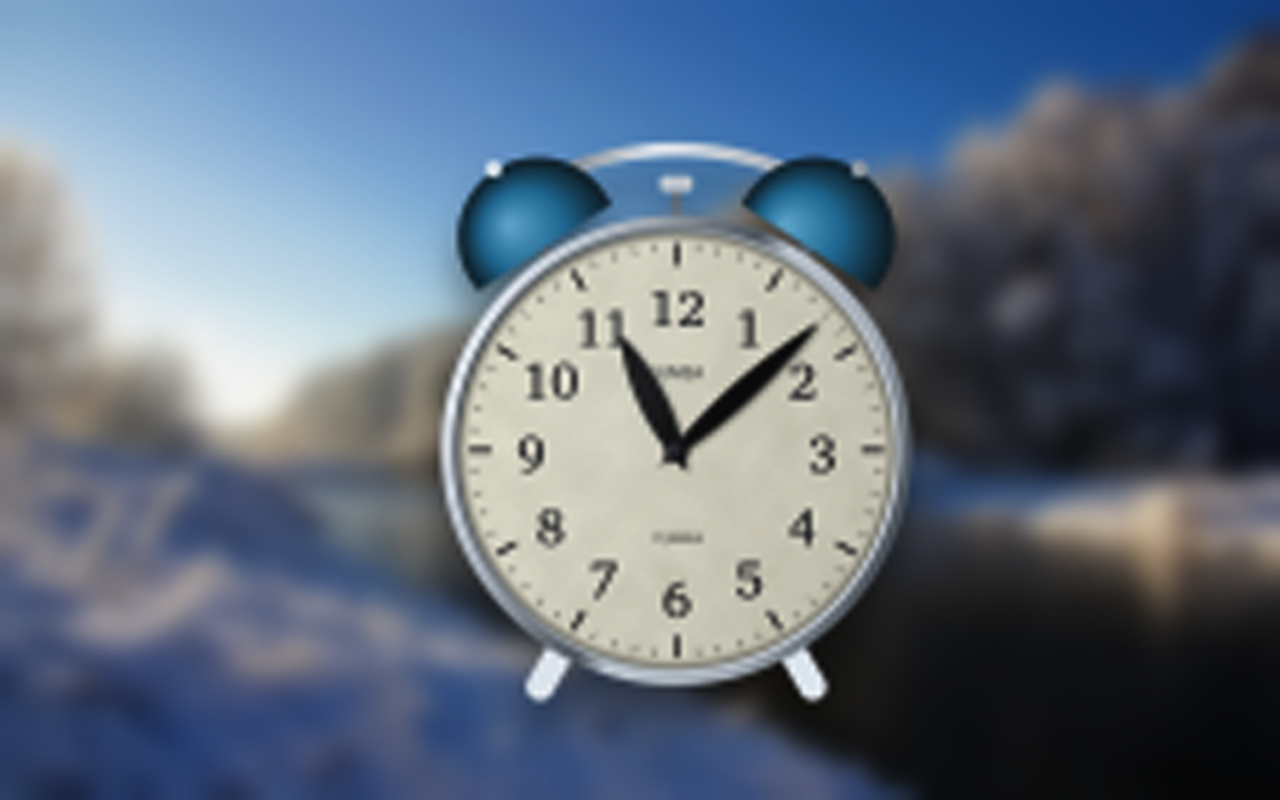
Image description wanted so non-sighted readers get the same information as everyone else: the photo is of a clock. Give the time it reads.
11:08
